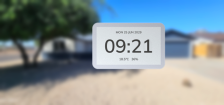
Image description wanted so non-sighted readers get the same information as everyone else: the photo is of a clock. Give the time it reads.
9:21
